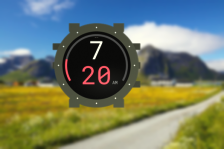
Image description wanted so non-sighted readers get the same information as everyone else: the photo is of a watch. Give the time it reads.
7:20
